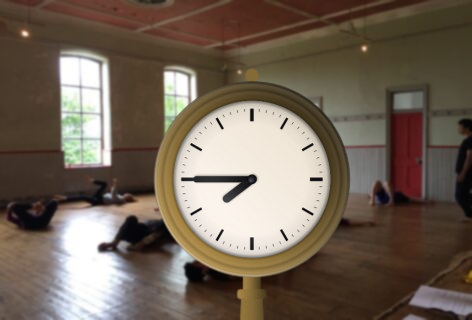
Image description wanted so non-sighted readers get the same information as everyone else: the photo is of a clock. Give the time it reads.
7:45
